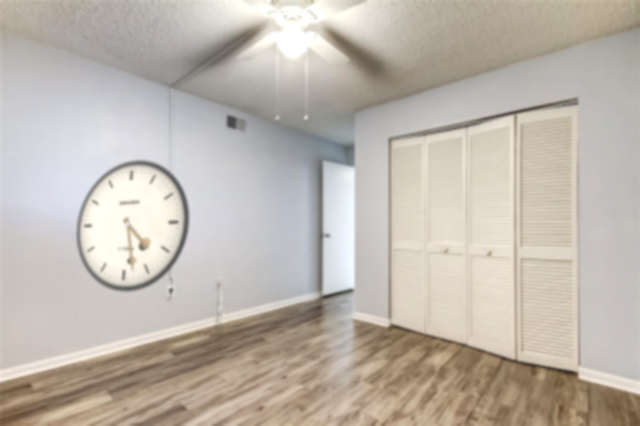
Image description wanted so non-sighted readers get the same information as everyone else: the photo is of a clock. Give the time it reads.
4:28
